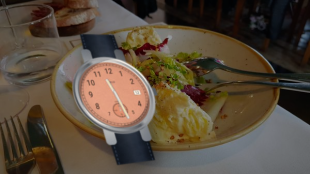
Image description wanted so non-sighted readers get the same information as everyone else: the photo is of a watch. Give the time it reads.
11:28
